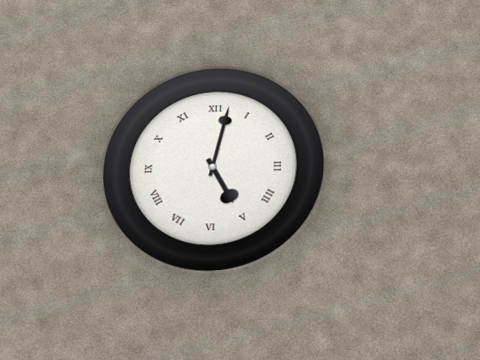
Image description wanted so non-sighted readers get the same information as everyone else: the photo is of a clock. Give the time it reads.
5:02
